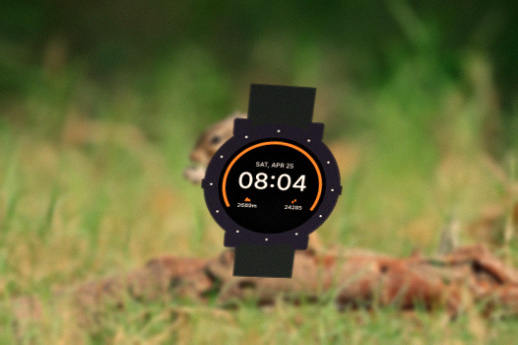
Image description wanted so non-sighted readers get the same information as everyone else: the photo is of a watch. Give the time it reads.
8:04
